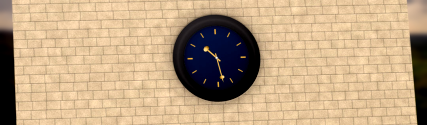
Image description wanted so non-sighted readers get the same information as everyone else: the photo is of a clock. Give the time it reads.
10:28
